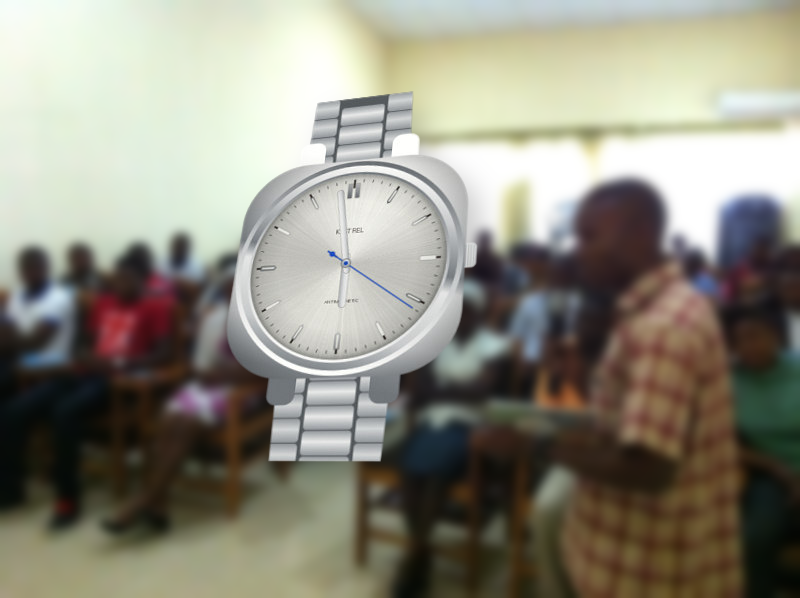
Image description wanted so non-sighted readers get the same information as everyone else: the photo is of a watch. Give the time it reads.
5:58:21
